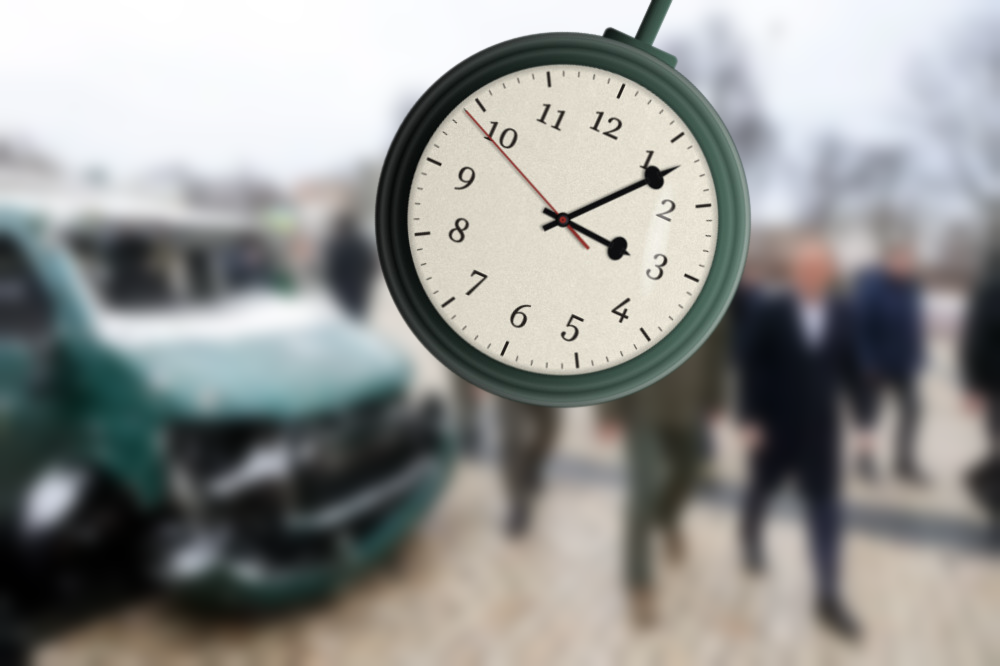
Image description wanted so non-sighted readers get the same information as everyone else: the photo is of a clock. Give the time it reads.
3:06:49
